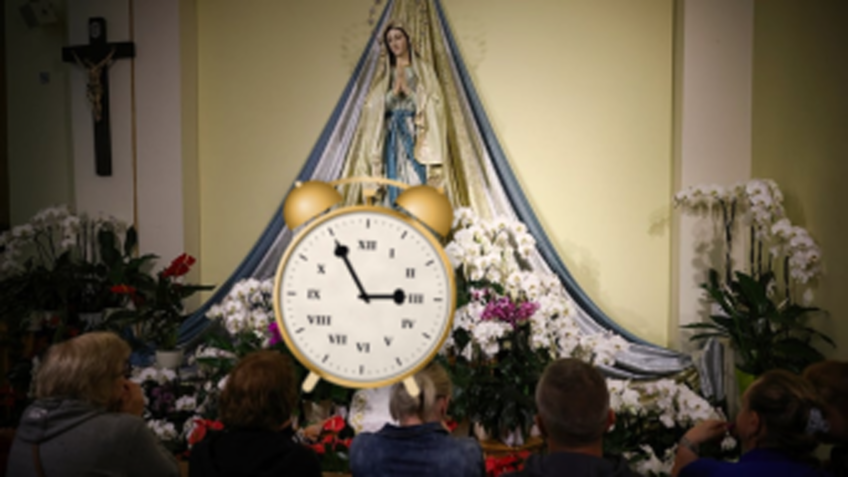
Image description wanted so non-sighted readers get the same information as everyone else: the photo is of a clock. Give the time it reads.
2:55
